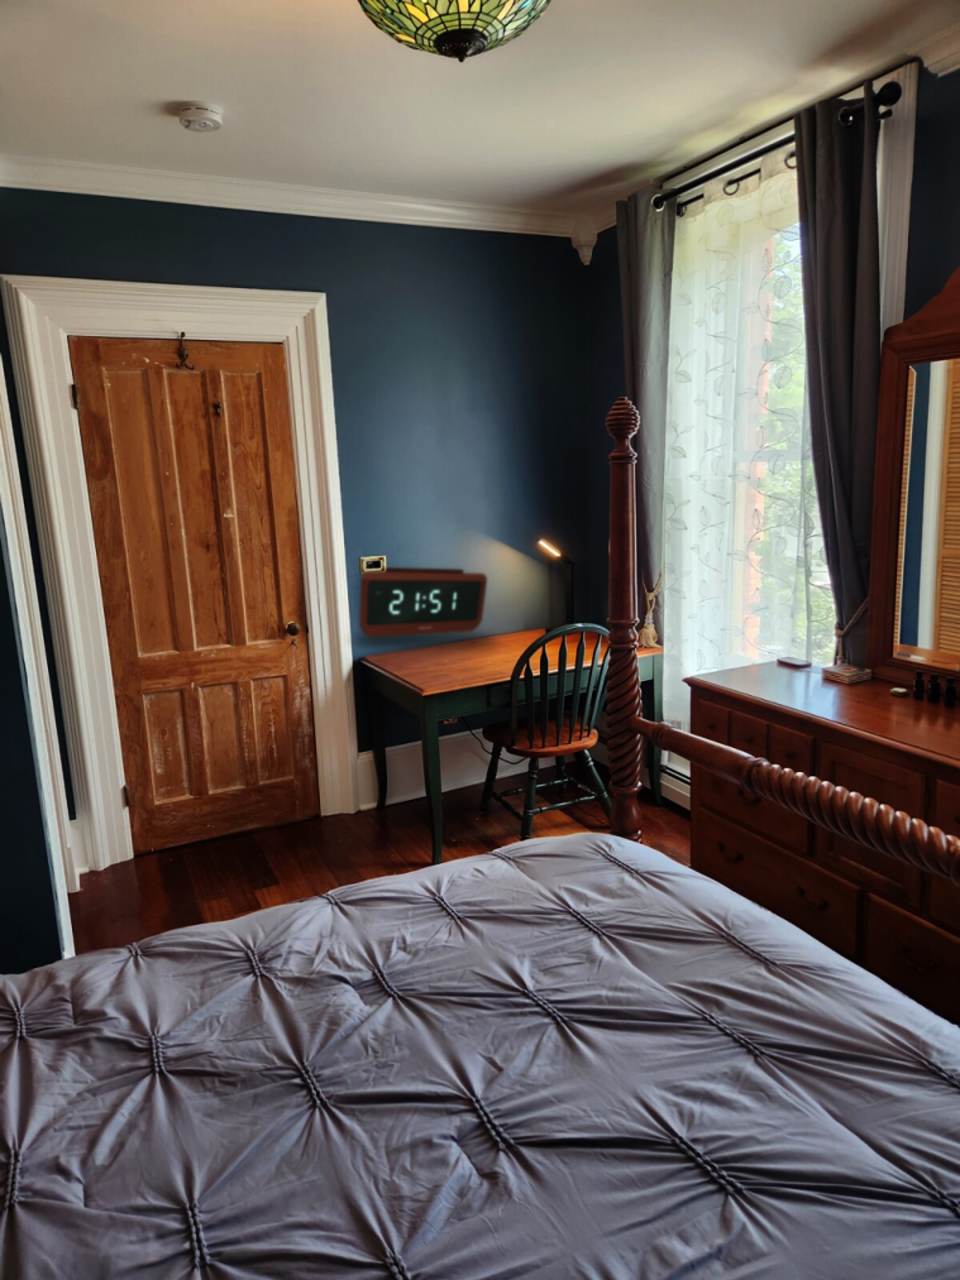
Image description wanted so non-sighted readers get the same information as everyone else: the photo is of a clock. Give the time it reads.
21:51
